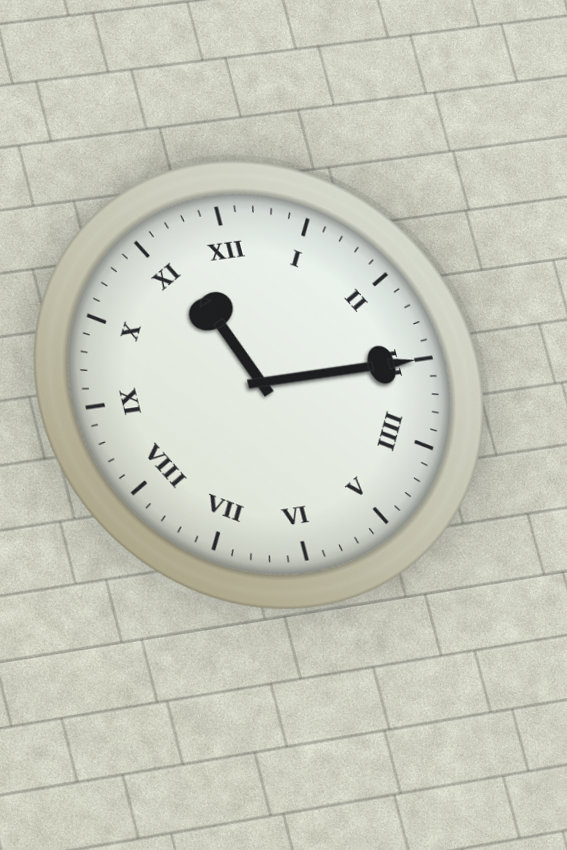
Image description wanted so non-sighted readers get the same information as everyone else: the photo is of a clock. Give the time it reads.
11:15
